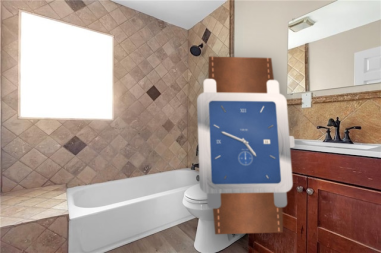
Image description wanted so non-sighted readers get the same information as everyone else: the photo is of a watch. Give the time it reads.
4:49
